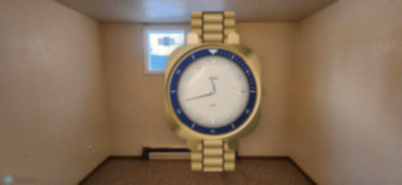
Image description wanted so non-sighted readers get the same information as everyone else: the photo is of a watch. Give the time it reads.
11:42
